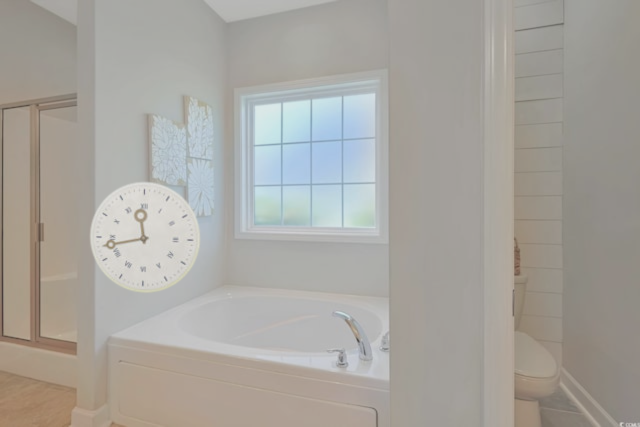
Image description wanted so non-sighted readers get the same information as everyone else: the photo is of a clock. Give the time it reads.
11:43
